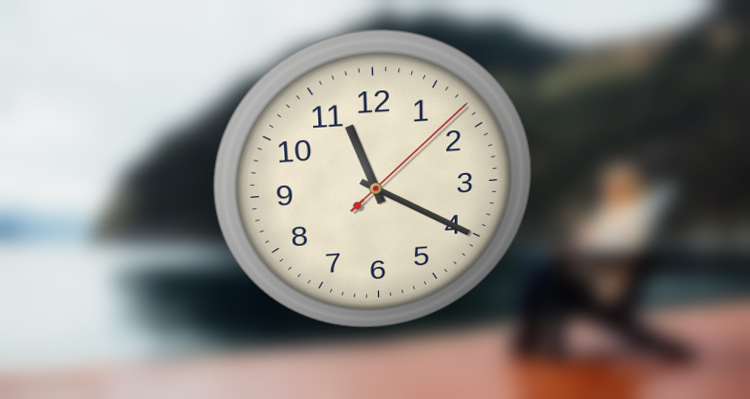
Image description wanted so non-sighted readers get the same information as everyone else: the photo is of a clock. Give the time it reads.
11:20:08
